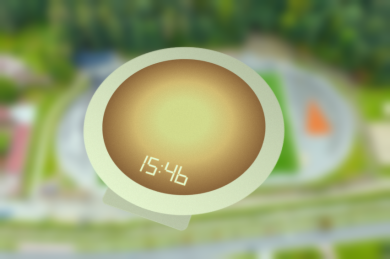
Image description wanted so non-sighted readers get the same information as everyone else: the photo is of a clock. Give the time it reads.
15:46
